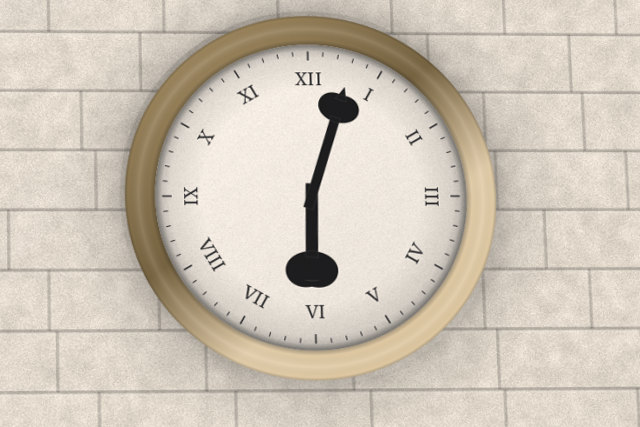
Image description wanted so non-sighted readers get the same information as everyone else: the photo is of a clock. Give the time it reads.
6:03
